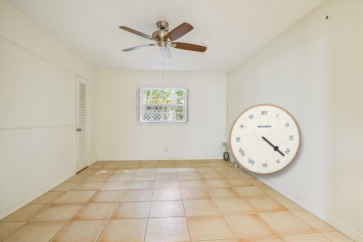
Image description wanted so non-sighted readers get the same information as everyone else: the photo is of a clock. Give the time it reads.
4:22
